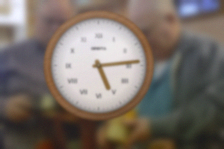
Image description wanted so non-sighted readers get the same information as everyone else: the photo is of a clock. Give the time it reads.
5:14
